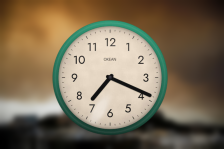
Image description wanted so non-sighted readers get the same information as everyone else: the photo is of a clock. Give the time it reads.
7:19
